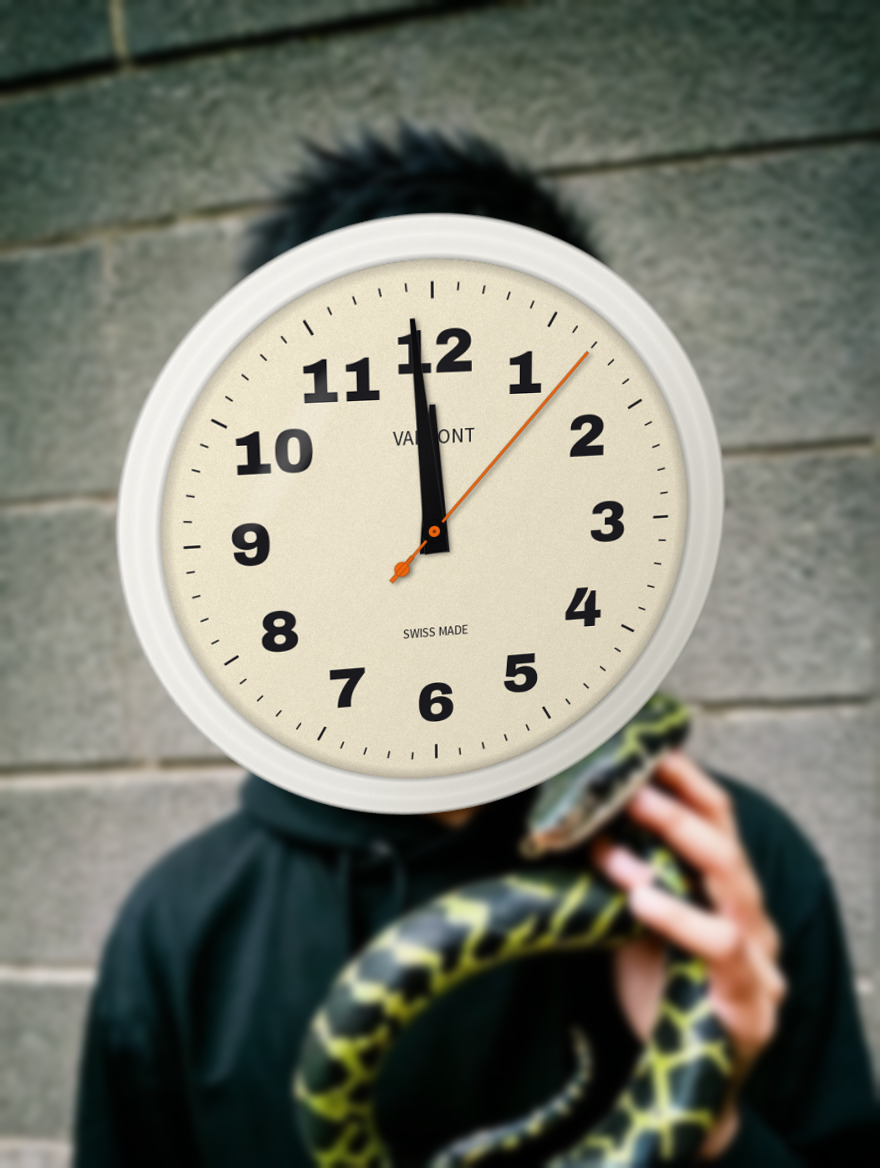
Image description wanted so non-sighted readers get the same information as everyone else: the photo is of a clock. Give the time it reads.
11:59:07
